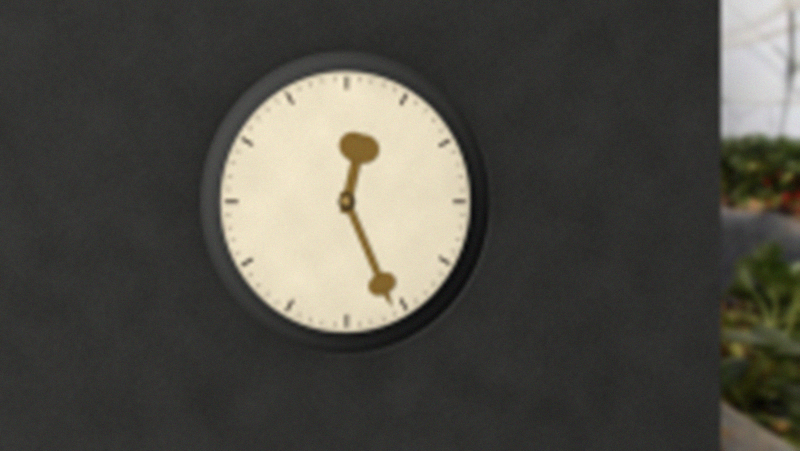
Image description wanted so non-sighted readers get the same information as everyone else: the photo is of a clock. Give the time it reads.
12:26
